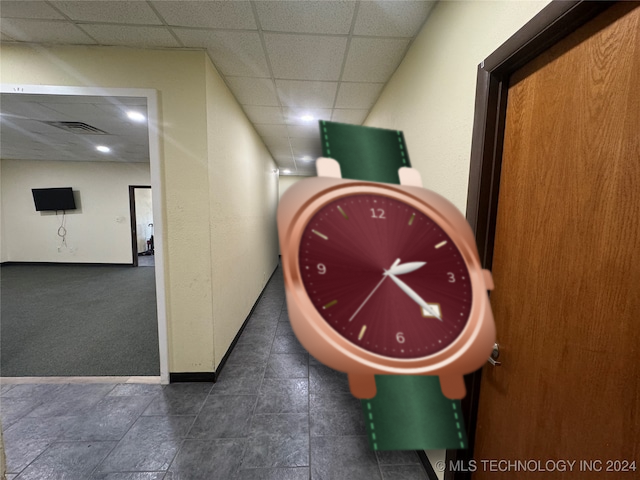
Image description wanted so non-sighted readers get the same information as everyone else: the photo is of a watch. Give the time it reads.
2:22:37
